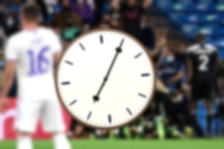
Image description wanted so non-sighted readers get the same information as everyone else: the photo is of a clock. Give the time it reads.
7:05
